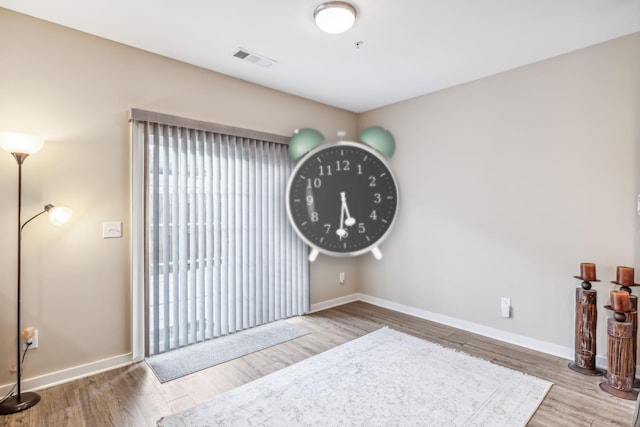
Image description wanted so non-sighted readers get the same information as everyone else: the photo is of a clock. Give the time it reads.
5:31
